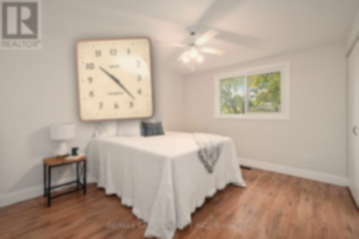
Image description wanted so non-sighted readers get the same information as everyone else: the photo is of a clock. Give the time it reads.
10:23
